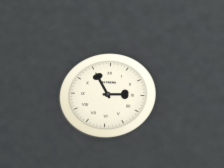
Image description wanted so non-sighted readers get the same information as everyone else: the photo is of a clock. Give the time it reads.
2:55
